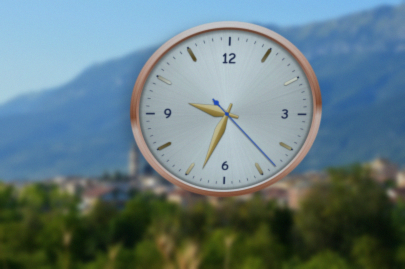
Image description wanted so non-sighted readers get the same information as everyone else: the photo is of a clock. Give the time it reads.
9:33:23
